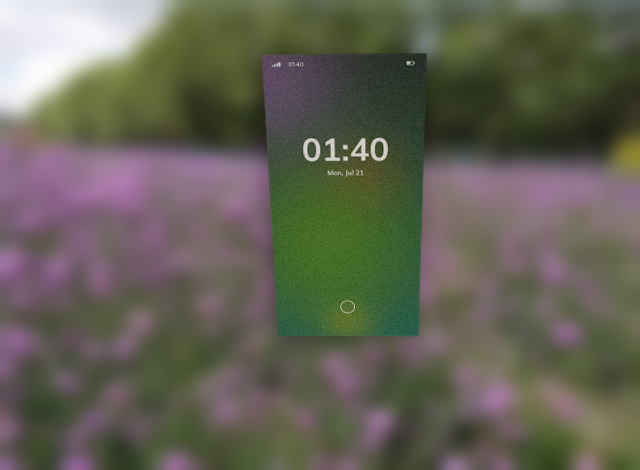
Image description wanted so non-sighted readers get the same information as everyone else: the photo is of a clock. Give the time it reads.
1:40
